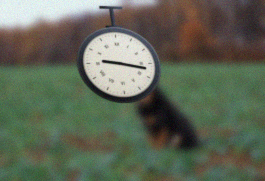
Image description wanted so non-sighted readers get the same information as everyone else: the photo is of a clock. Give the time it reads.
9:17
